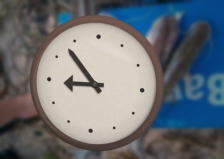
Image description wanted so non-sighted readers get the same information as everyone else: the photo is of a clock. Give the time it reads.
8:53
